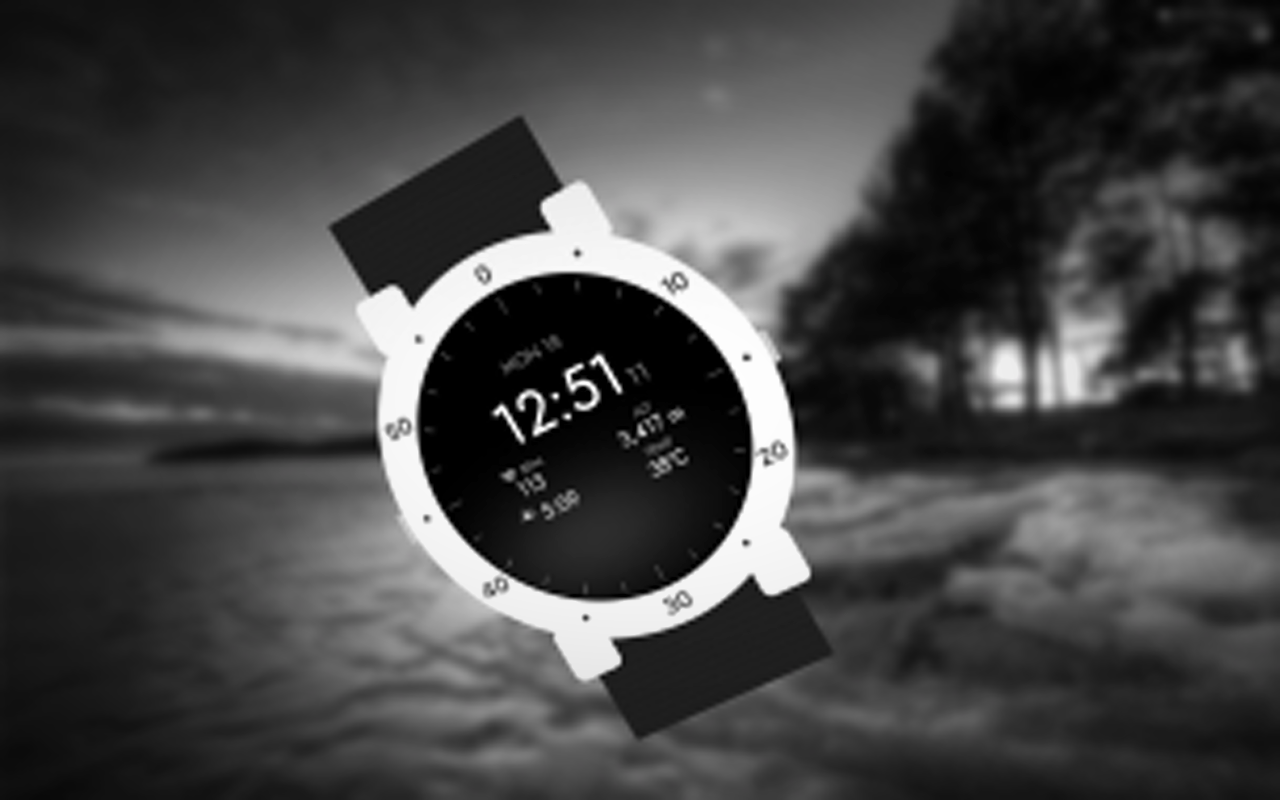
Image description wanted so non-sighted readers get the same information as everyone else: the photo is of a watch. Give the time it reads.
12:51
